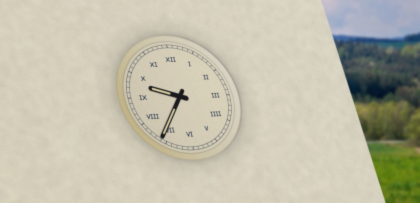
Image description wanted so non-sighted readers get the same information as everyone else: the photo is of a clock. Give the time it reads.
9:36
